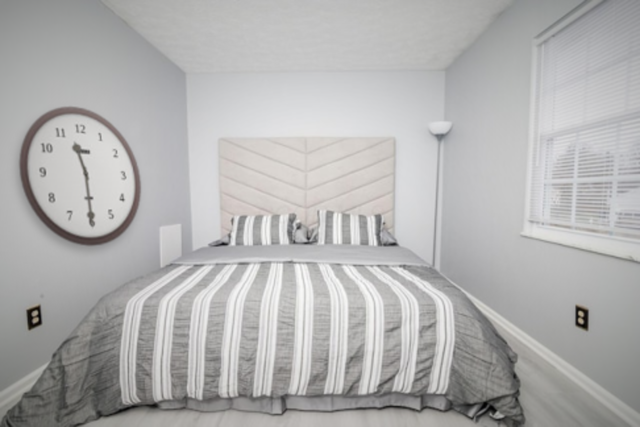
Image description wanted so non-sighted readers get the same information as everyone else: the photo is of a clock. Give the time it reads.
11:30
